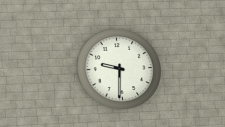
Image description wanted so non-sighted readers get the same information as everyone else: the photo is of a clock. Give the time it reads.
9:31
